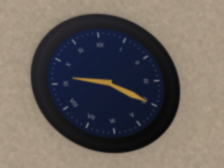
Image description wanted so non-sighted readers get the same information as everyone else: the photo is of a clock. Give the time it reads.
9:20
